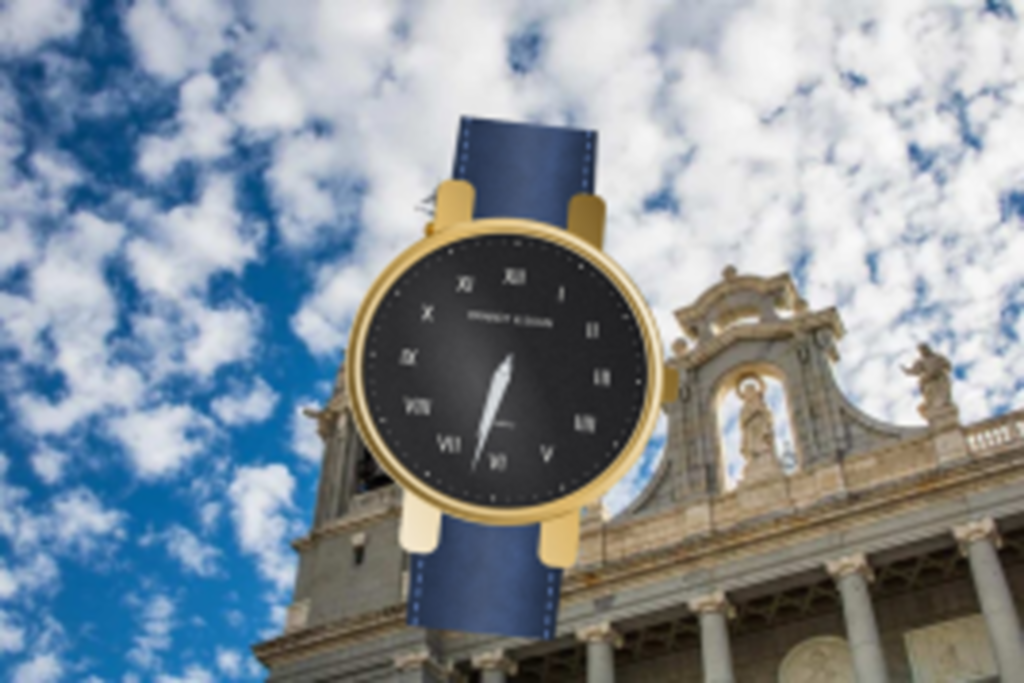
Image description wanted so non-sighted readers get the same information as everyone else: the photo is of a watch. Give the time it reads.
6:32
